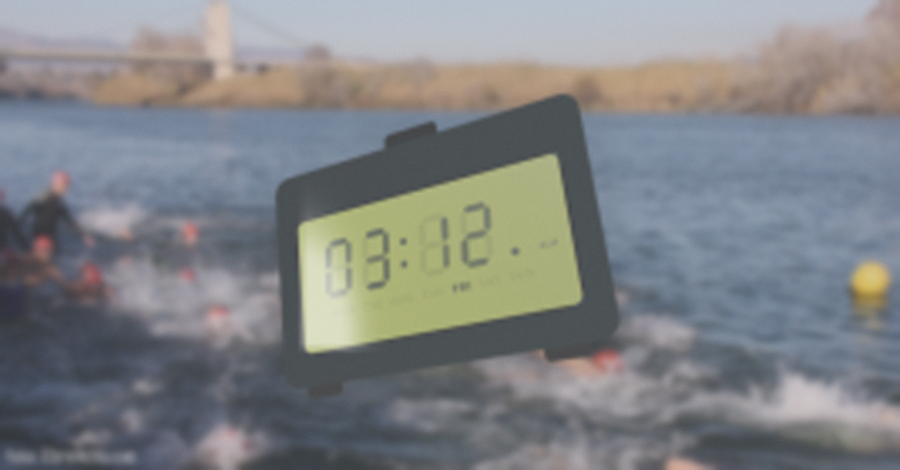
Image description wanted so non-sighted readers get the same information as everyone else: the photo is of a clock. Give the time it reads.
3:12
